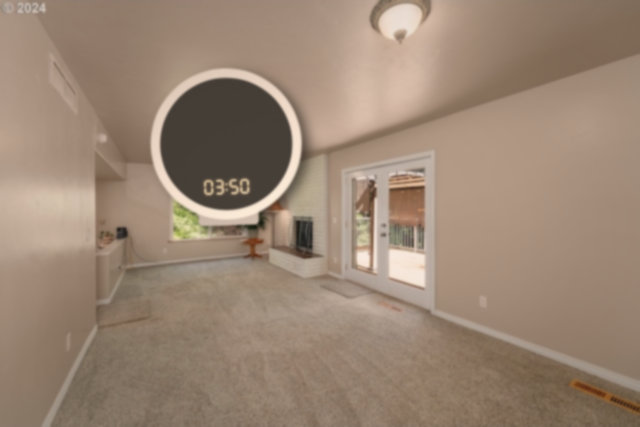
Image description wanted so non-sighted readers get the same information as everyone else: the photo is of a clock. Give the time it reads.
3:50
